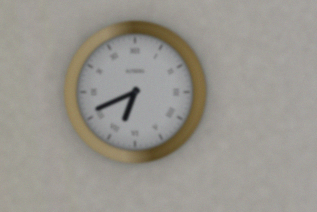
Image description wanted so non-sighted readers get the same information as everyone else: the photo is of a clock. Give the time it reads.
6:41
